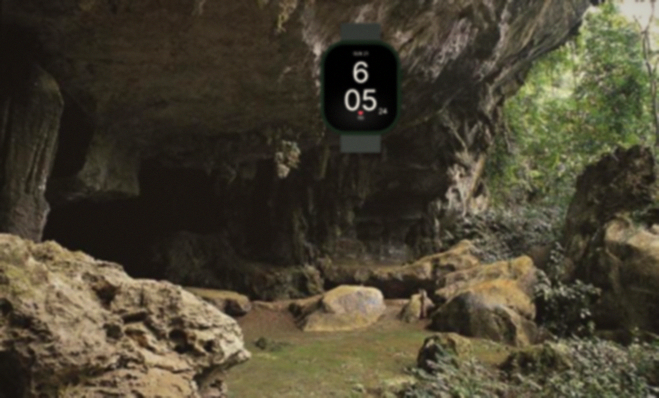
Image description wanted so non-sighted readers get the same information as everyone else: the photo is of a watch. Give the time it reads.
6:05
